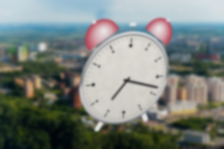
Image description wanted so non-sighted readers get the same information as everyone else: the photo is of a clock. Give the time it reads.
7:18
